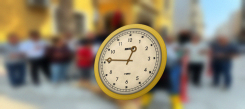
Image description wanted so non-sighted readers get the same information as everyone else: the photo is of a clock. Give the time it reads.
12:46
